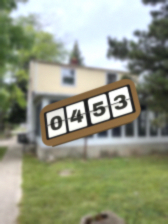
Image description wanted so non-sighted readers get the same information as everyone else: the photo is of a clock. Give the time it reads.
4:53
